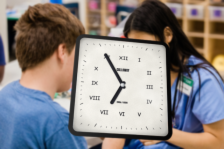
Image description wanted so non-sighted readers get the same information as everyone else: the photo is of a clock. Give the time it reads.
6:55
